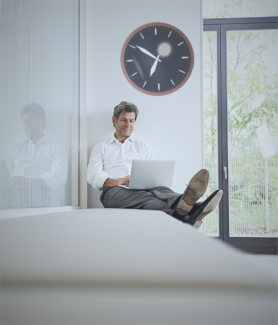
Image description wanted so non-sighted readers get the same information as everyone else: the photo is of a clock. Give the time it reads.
6:51
